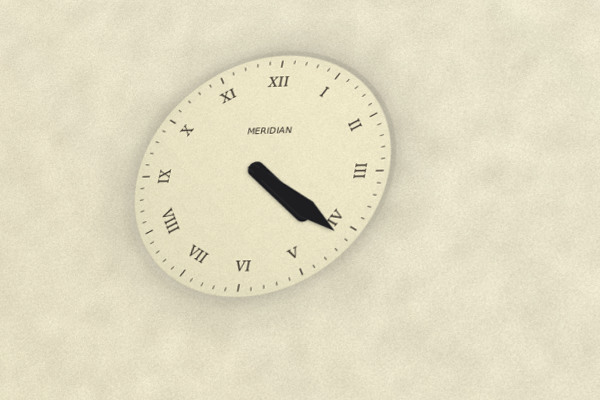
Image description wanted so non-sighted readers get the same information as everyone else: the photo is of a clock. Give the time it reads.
4:21
